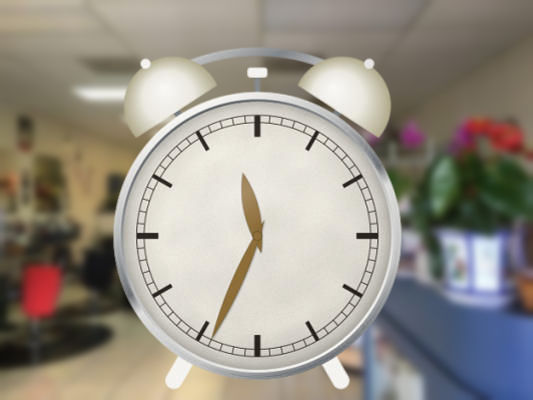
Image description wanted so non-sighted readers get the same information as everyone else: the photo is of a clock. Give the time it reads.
11:34
